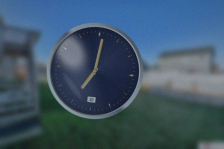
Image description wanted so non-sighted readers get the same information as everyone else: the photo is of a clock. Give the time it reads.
7:01
